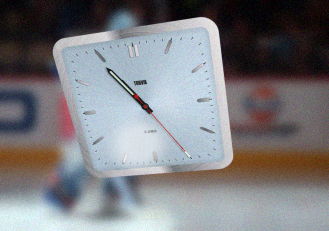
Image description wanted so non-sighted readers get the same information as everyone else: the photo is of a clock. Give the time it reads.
10:54:25
